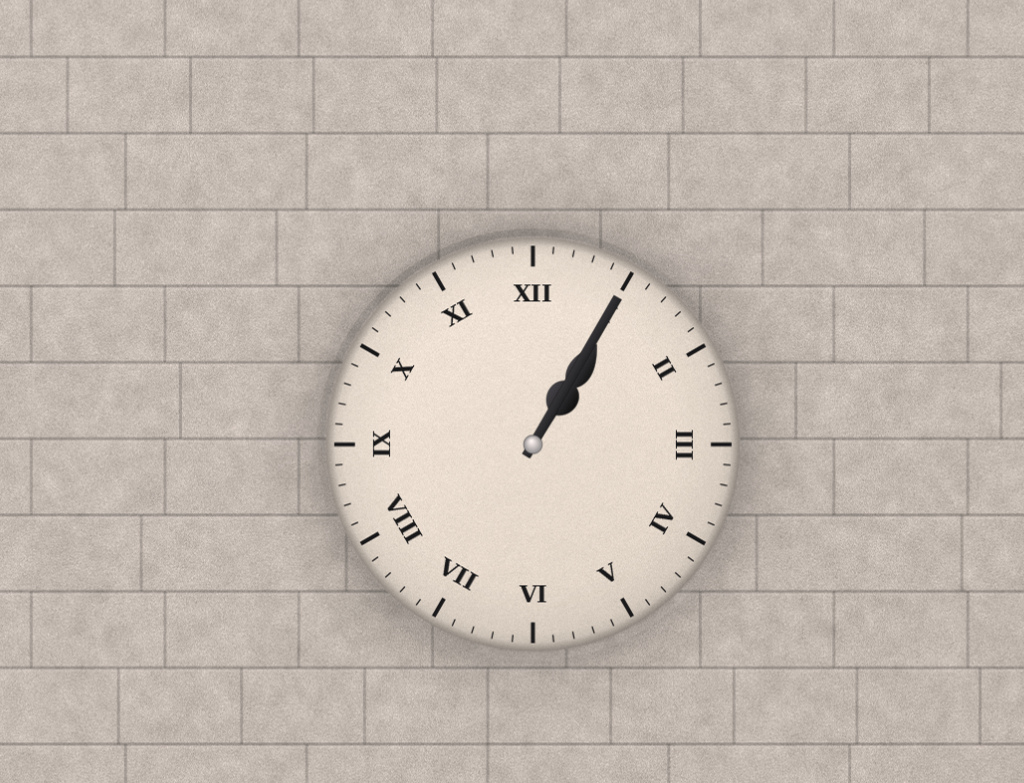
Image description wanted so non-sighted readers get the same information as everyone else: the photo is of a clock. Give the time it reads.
1:05
